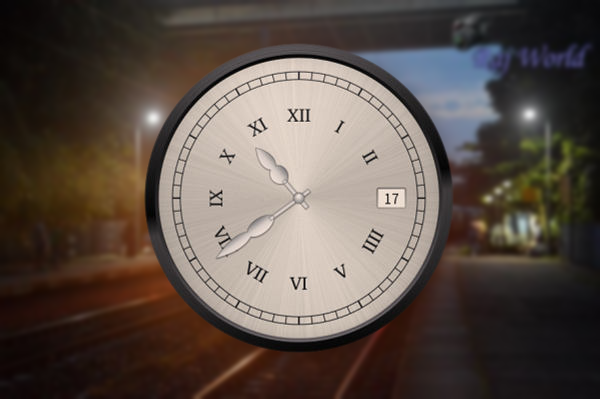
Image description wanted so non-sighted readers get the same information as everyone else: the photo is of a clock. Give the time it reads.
10:39
